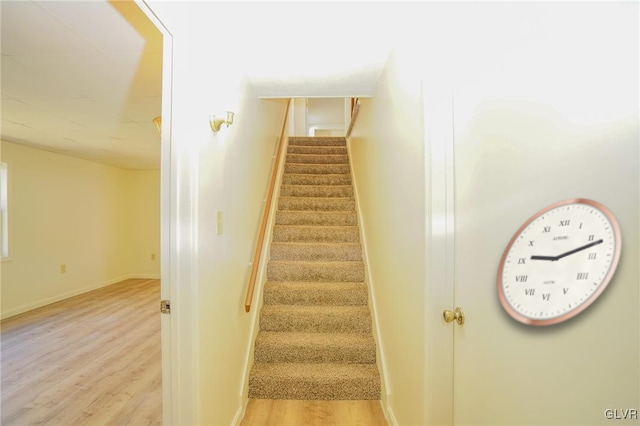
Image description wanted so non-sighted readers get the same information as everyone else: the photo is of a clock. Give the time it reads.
9:12
